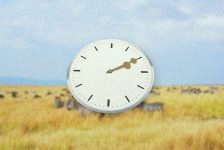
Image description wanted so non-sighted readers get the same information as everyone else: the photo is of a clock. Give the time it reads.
2:10
